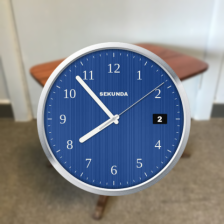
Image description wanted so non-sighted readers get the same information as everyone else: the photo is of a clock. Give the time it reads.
7:53:09
